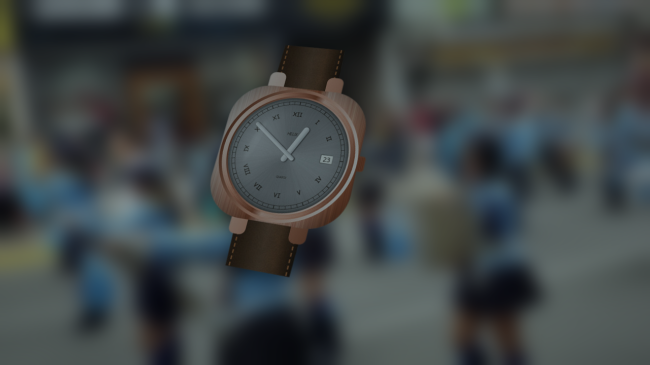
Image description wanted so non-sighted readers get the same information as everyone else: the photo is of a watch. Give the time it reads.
12:51
